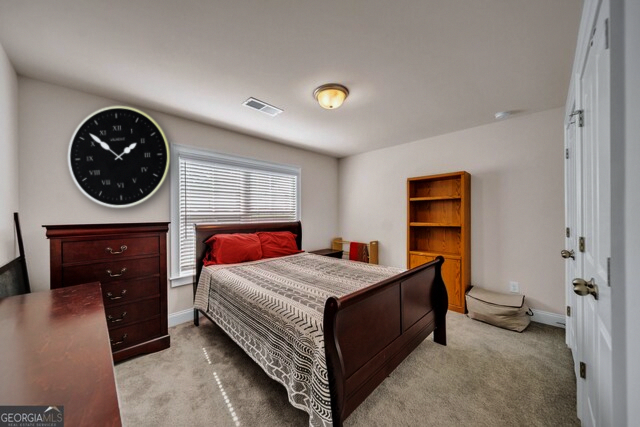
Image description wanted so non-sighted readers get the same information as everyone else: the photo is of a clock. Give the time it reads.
1:52
